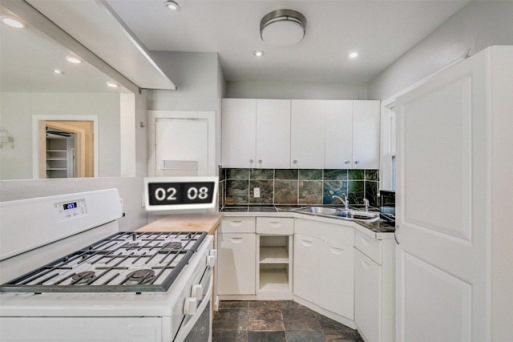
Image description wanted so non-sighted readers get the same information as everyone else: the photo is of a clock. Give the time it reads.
2:08
